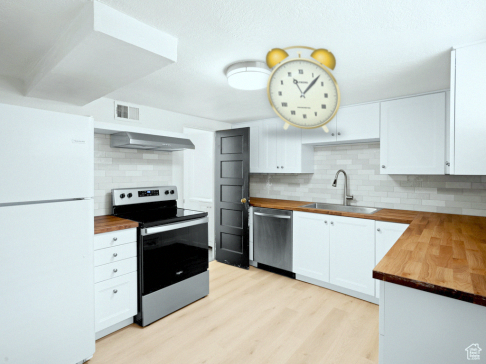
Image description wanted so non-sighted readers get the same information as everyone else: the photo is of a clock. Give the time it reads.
11:07
